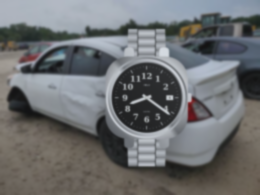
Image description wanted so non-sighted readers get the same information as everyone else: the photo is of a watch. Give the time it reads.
8:21
